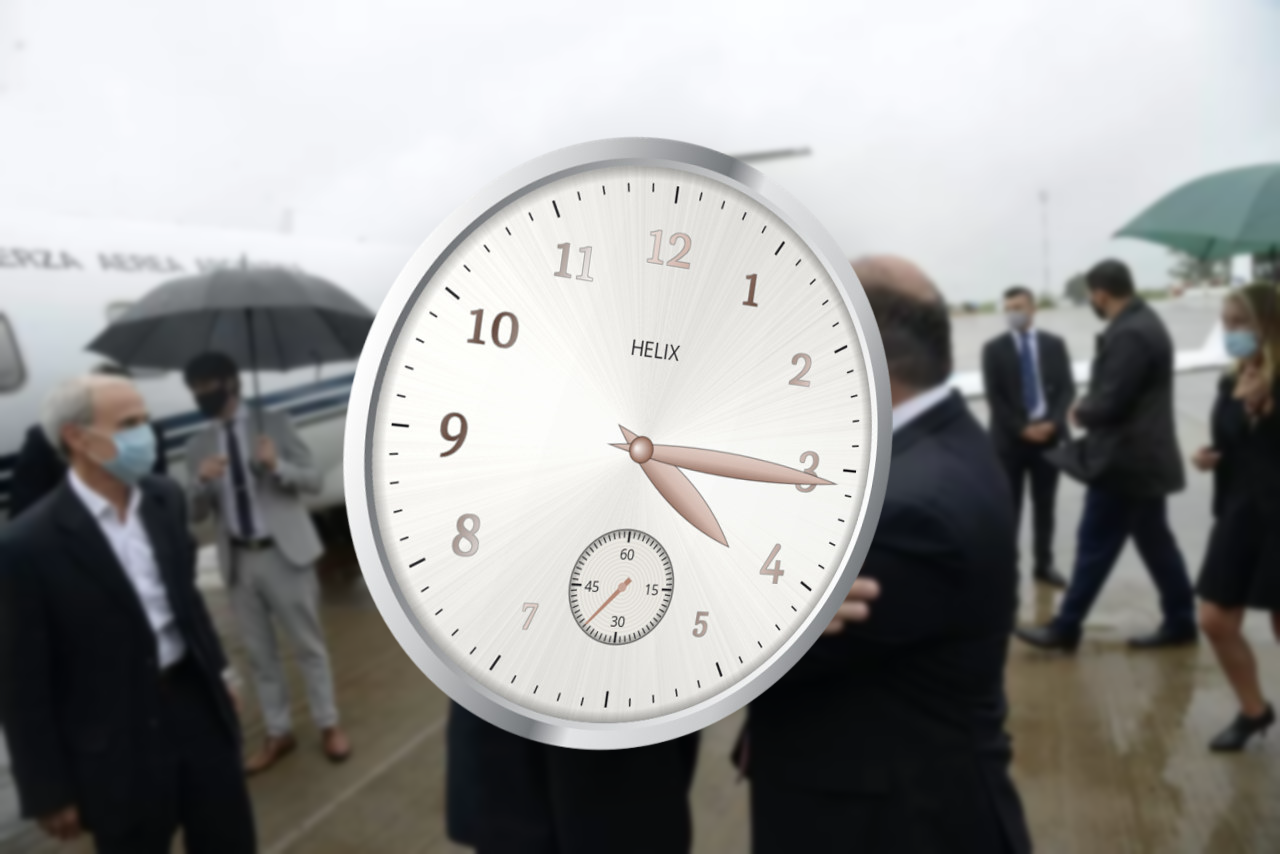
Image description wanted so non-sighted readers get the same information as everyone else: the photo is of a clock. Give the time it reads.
4:15:37
